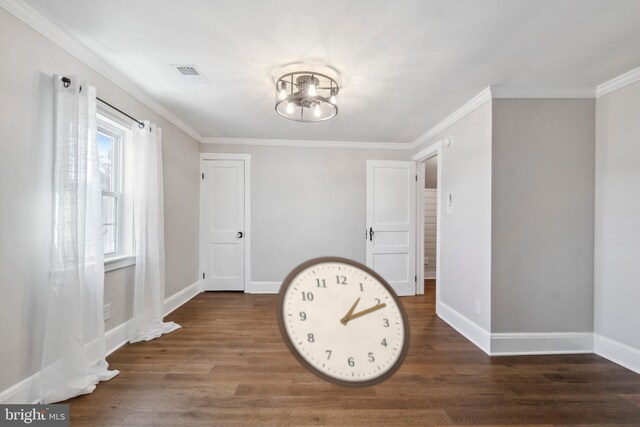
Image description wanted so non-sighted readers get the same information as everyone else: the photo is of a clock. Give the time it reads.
1:11
